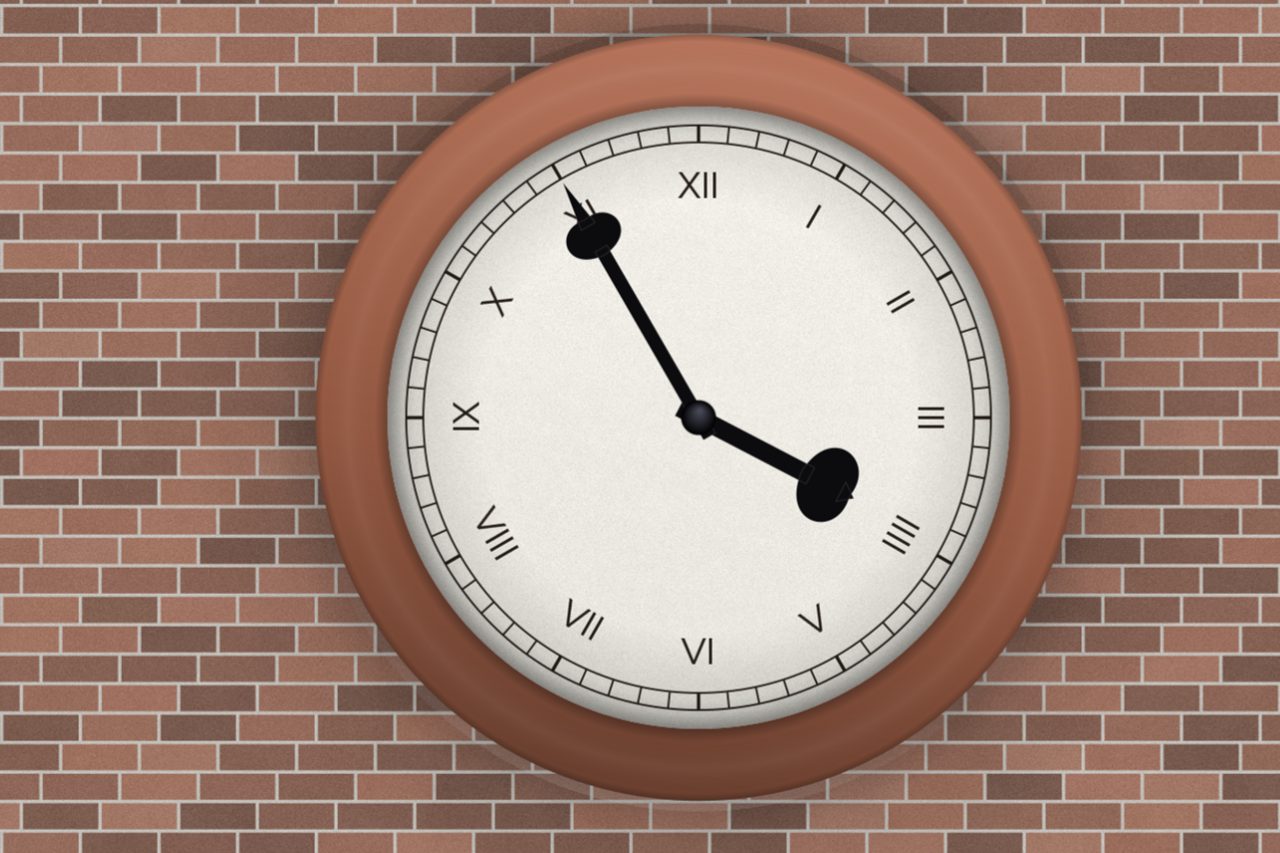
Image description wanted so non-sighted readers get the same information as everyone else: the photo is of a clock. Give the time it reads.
3:55
